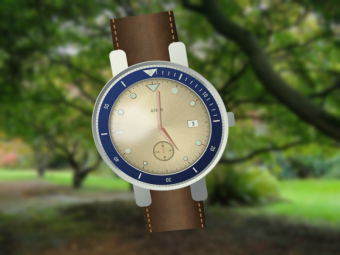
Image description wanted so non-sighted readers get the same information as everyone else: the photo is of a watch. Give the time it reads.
5:01
